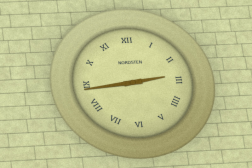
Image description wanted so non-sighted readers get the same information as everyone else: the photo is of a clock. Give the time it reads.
2:44
